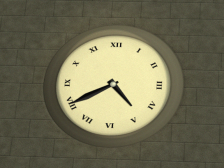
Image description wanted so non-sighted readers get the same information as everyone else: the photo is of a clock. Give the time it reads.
4:40
